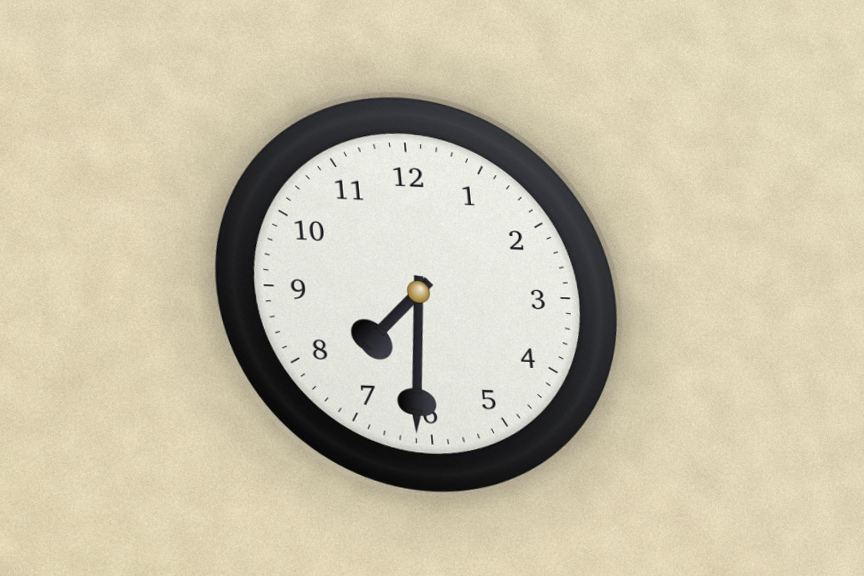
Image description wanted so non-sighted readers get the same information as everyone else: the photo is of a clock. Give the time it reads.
7:31
